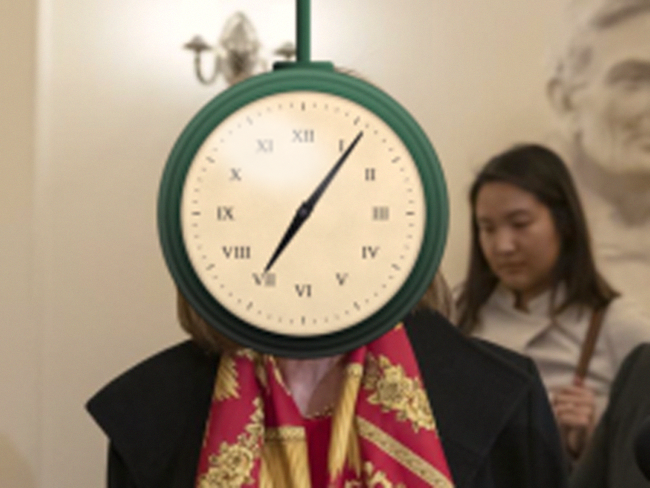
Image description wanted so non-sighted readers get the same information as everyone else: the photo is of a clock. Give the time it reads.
7:06
